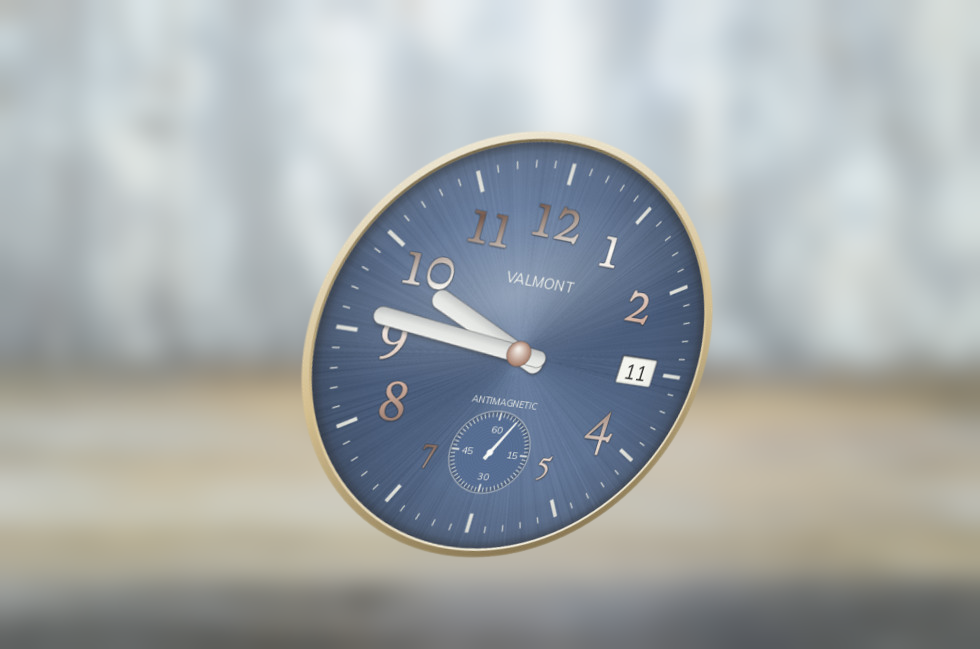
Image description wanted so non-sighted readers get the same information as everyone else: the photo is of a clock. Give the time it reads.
9:46:05
